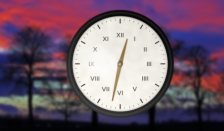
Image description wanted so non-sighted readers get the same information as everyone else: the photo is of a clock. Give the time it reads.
12:32
